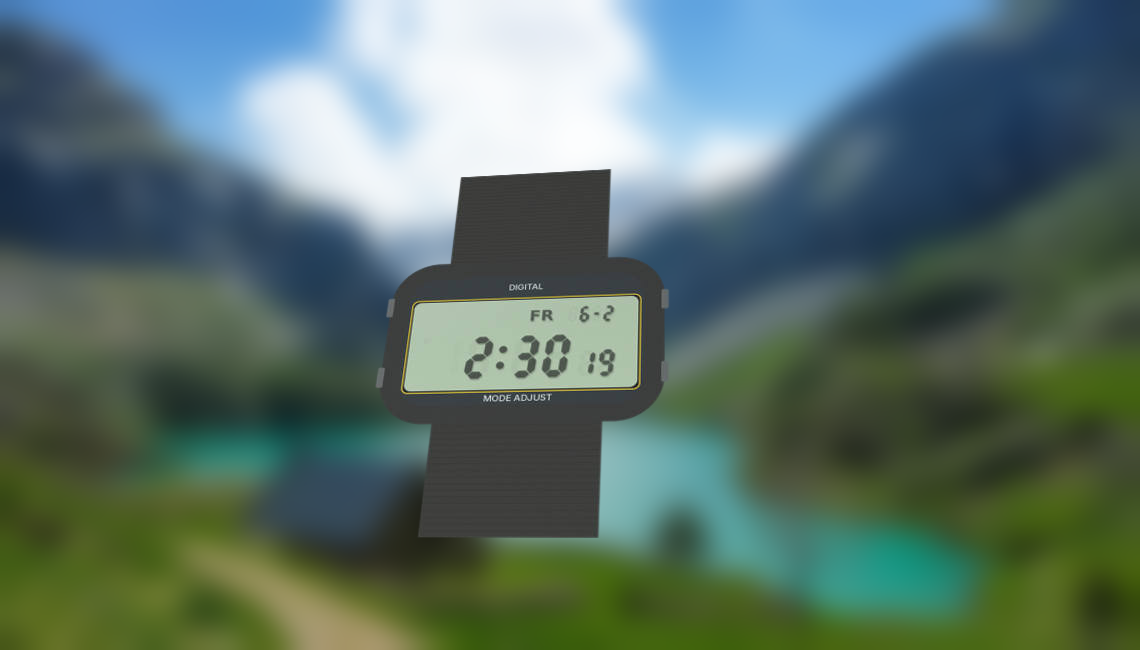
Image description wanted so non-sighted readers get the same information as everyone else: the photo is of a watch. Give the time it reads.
2:30:19
